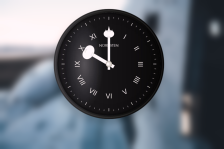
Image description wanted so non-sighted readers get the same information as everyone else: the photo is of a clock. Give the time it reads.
10:00
